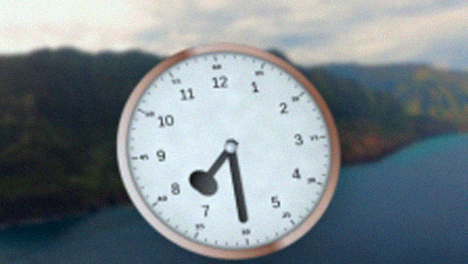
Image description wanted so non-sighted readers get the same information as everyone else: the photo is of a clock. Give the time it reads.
7:30
